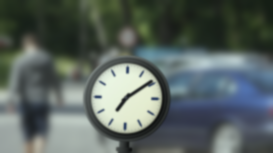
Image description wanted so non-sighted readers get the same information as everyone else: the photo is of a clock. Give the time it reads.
7:09
